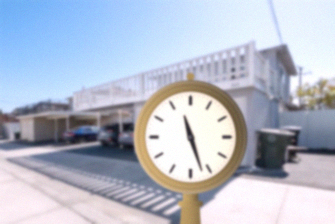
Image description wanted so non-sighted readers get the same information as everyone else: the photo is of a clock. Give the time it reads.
11:27
